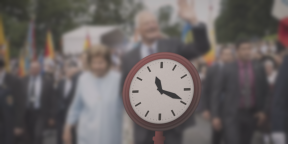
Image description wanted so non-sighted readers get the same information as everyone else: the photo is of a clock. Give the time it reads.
11:19
